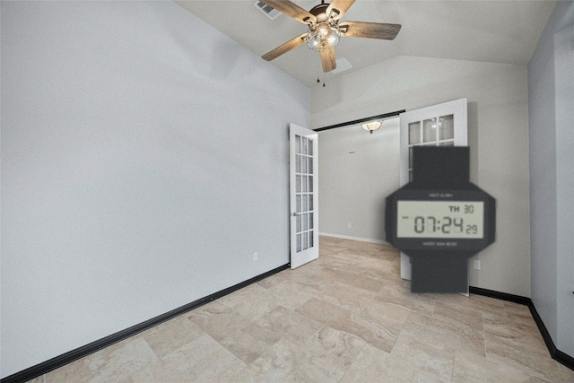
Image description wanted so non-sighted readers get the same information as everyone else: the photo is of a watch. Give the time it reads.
7:24
